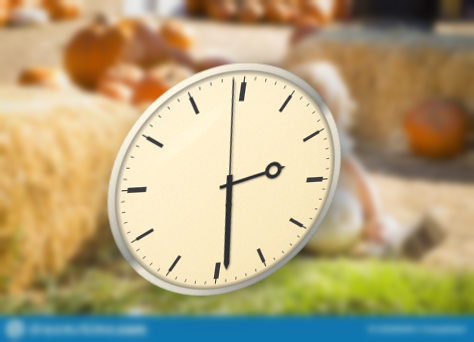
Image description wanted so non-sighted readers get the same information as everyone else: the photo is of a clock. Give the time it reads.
2:28:59
